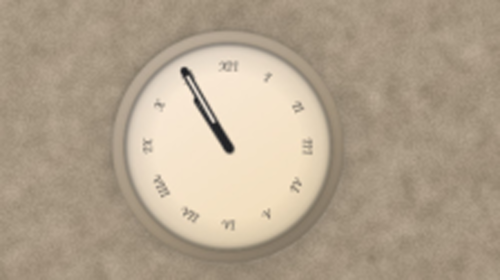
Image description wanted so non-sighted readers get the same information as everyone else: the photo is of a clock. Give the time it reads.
10:55
